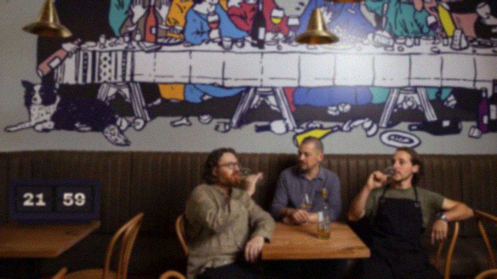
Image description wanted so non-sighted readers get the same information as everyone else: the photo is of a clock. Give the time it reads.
21:59
